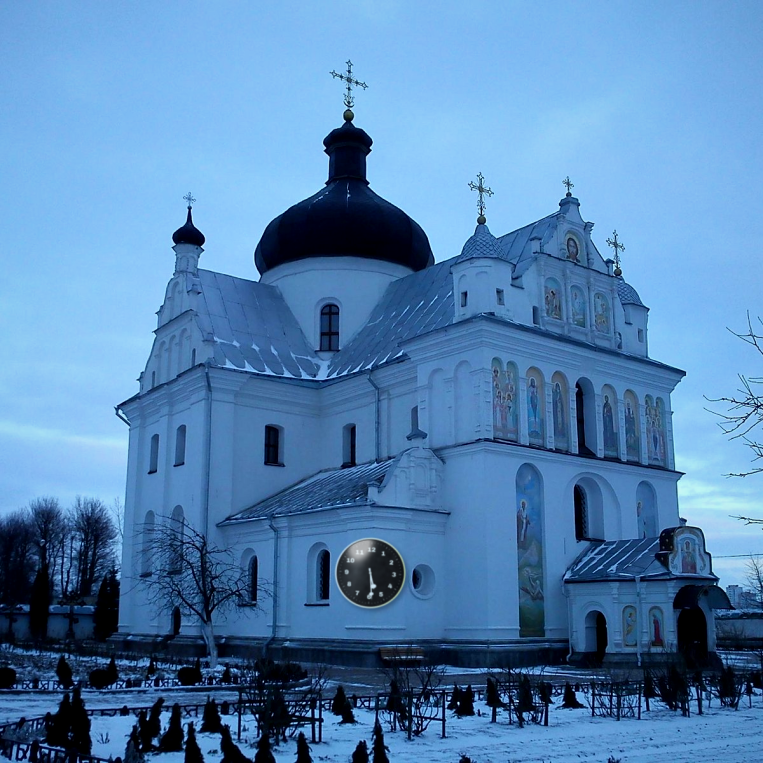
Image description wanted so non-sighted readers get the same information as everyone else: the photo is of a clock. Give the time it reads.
5:29
